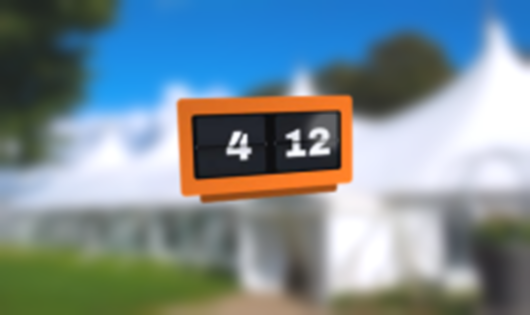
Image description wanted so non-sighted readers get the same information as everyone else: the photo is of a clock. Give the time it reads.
4:12
